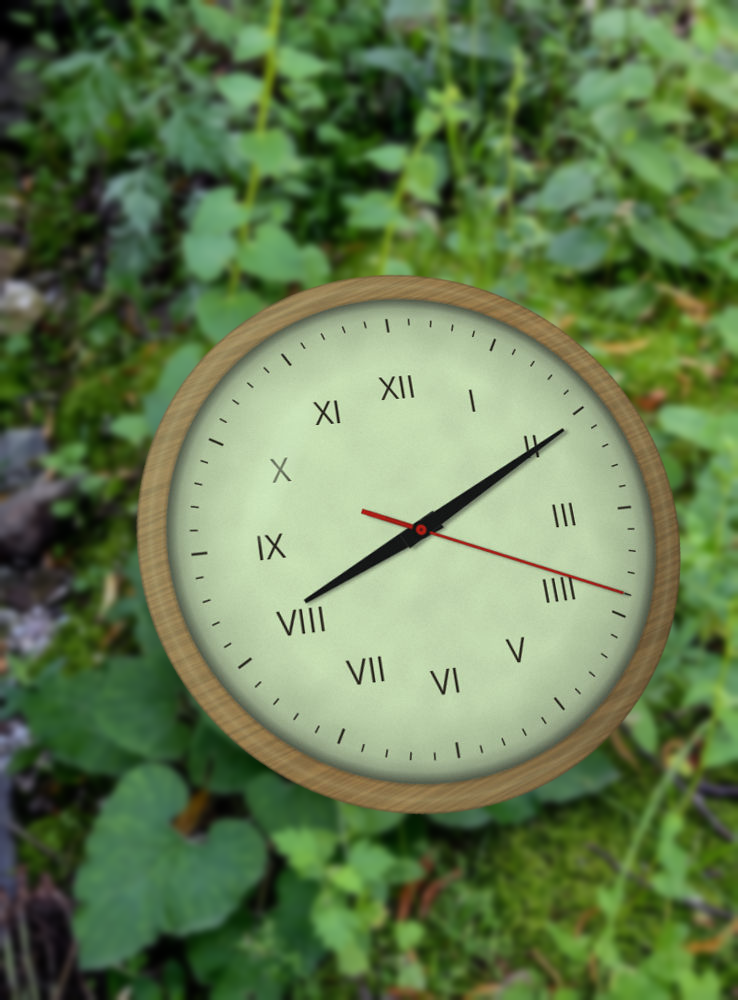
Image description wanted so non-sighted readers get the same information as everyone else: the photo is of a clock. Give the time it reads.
8:10:19
